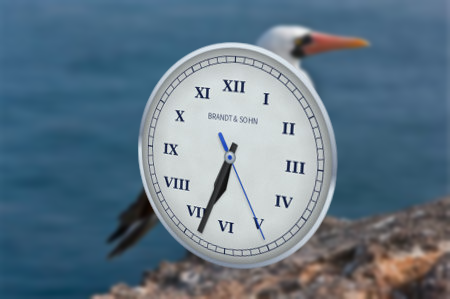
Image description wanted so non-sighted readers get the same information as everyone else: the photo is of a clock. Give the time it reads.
6:33:25
